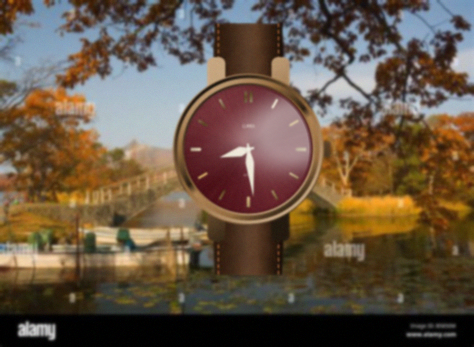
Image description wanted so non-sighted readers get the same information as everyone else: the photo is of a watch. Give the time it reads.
8:29
